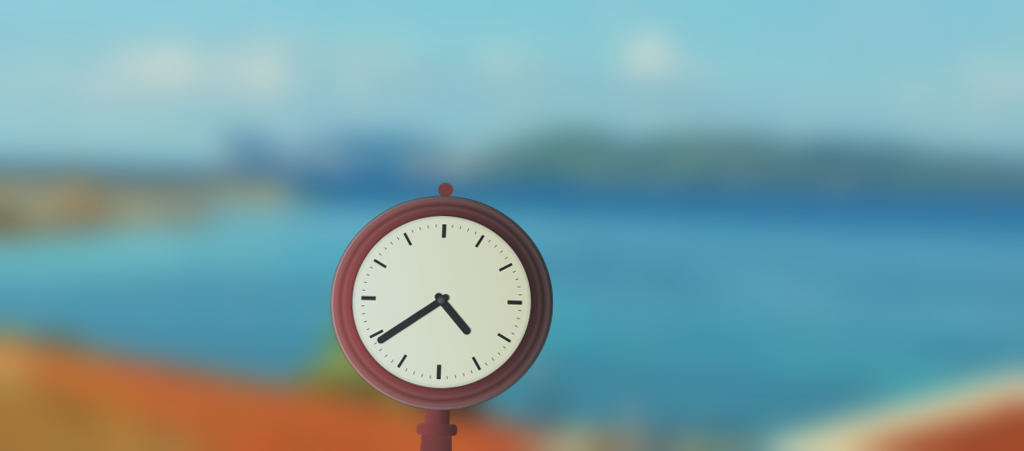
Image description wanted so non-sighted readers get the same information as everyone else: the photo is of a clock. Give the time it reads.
4:39
